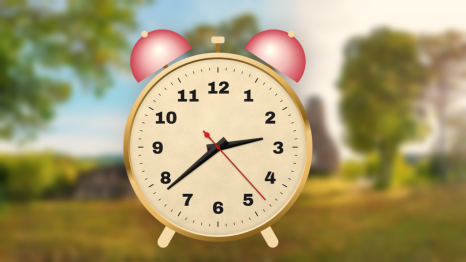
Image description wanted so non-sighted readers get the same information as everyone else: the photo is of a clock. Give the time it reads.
2:38:23
